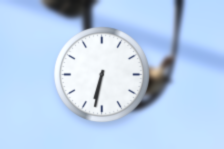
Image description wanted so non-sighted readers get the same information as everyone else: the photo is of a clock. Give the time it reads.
6:32
